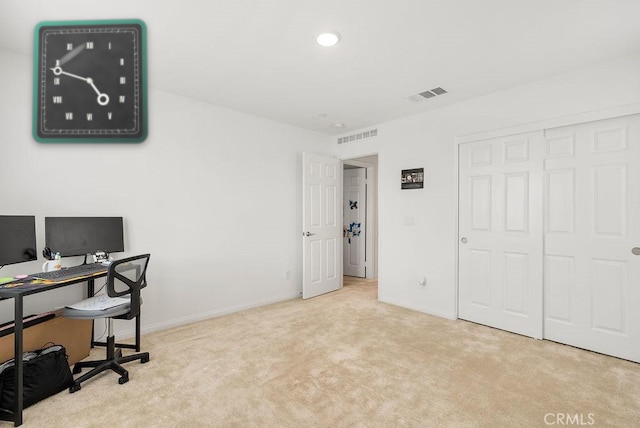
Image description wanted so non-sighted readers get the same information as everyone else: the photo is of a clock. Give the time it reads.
4:48
